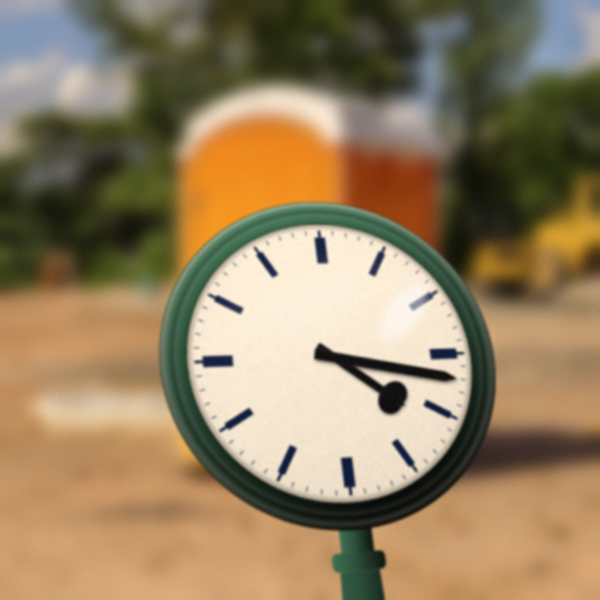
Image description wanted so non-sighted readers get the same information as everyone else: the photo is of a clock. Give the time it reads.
4:17
